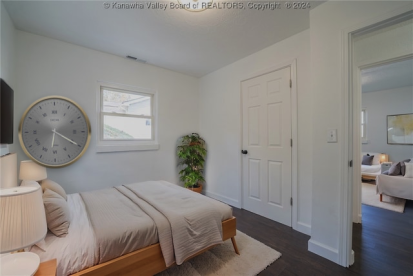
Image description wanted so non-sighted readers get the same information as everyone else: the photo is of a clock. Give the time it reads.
6:20
